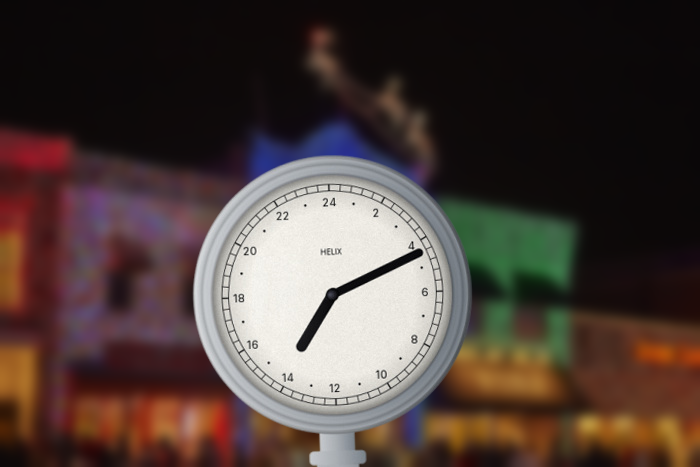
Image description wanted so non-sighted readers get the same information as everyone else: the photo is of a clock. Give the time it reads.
14:11
